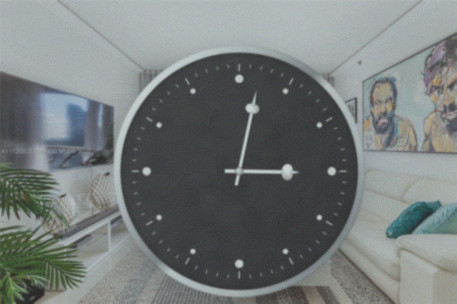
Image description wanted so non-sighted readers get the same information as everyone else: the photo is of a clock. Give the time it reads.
3:02
